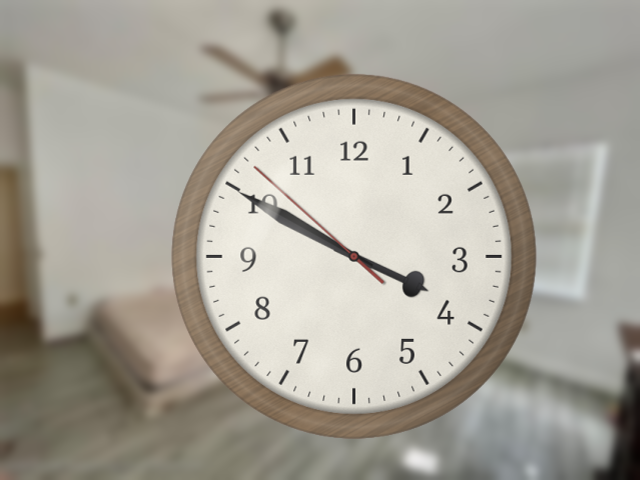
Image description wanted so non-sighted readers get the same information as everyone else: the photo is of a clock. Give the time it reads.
3:49:52
